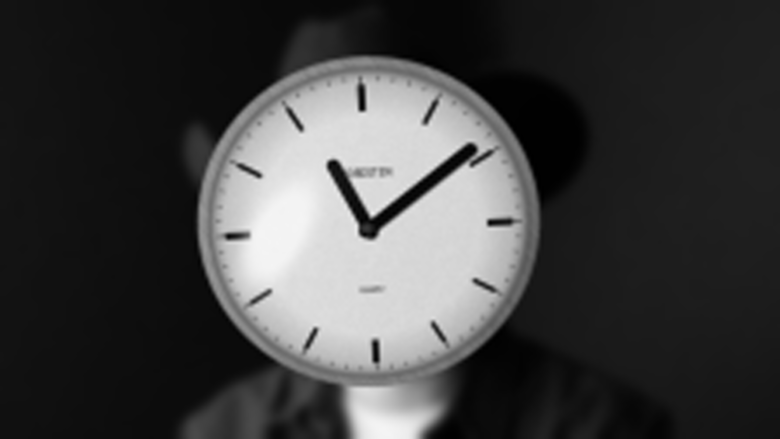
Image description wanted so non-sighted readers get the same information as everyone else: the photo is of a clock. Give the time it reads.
11:09
